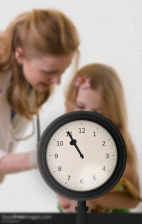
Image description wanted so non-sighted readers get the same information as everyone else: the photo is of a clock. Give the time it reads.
10:55
